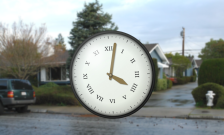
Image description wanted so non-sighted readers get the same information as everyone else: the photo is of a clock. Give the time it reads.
4:02
